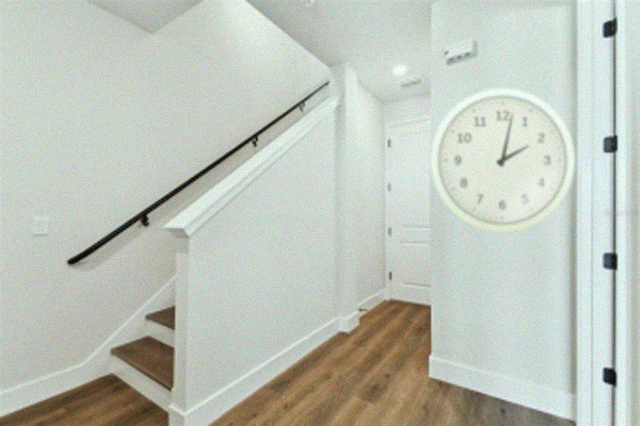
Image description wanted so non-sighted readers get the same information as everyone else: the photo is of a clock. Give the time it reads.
2:02
